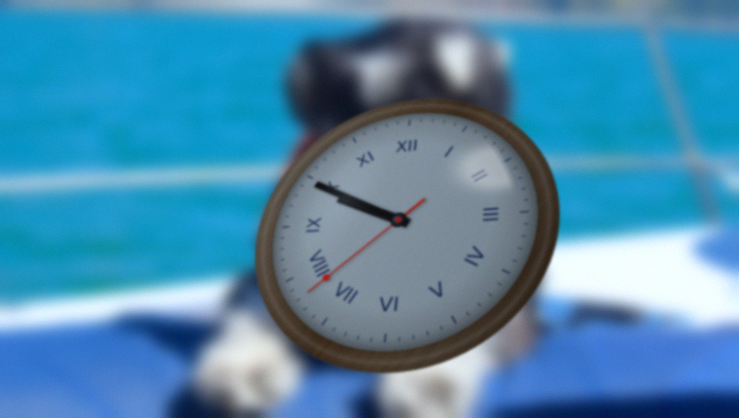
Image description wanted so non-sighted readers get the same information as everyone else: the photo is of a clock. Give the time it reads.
9:49:38
